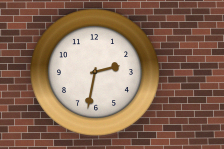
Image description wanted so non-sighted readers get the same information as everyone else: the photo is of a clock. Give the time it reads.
2:32
